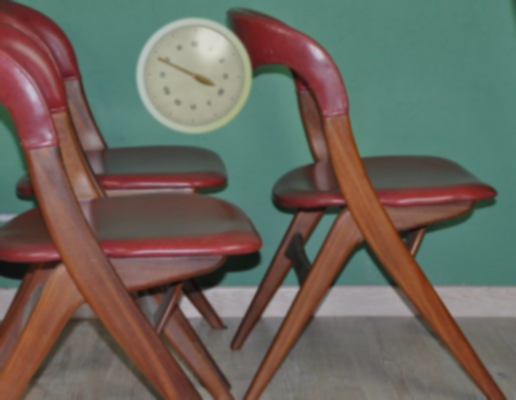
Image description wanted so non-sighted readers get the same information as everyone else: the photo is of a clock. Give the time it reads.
3:49
